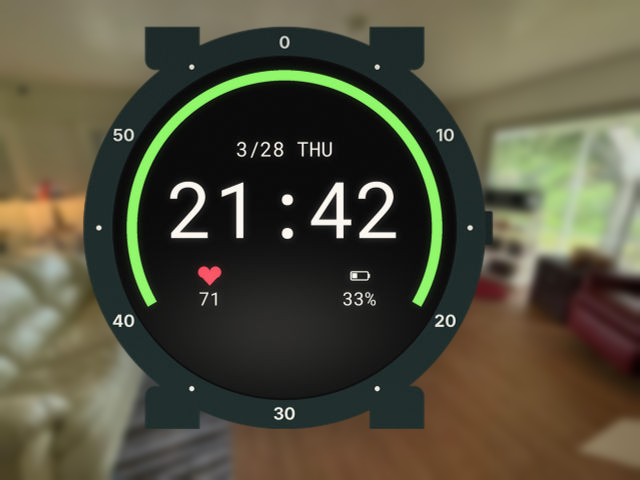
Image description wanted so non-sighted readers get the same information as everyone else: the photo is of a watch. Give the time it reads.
21:42
